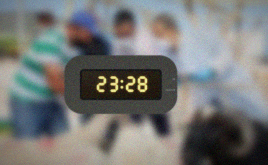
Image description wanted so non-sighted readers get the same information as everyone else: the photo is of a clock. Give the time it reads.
23:28
